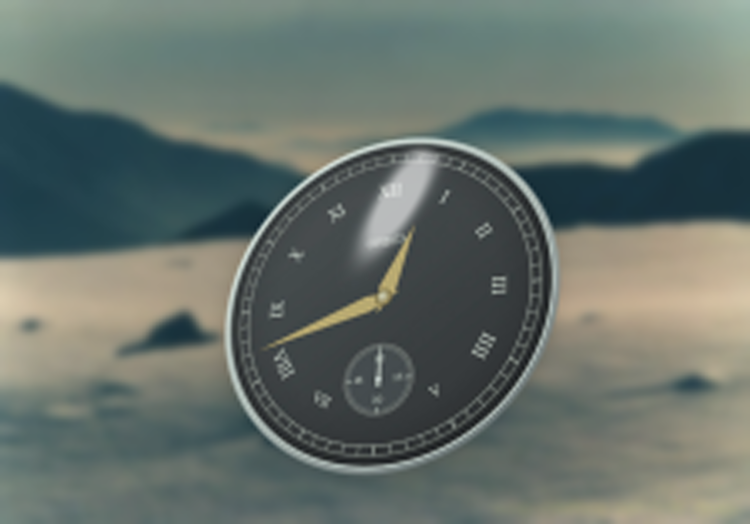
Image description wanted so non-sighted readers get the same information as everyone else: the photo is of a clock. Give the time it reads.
12:42
